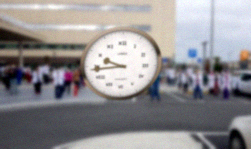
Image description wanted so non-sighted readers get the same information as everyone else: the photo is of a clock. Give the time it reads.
9:44
